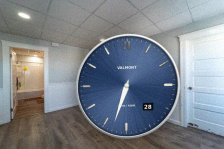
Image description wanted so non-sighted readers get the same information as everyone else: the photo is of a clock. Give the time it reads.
6:33
